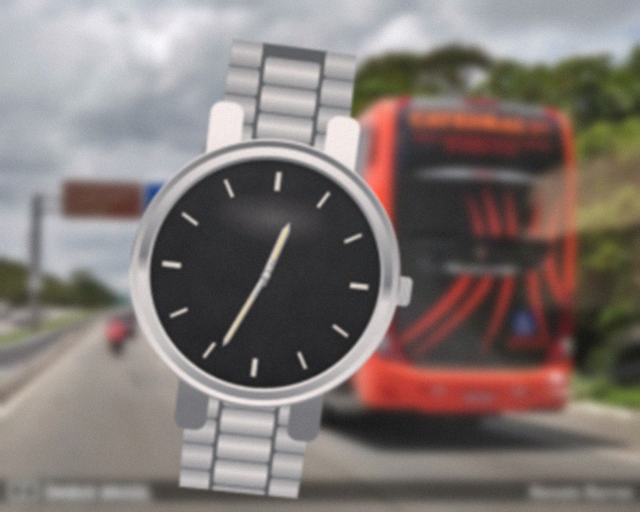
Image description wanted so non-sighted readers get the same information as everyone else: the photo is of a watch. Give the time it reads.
12:34
